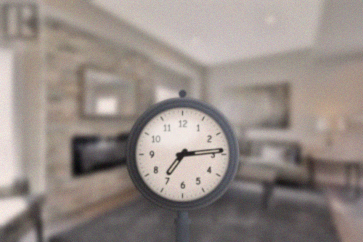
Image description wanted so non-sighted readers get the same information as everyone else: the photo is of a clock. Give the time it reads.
7:14
